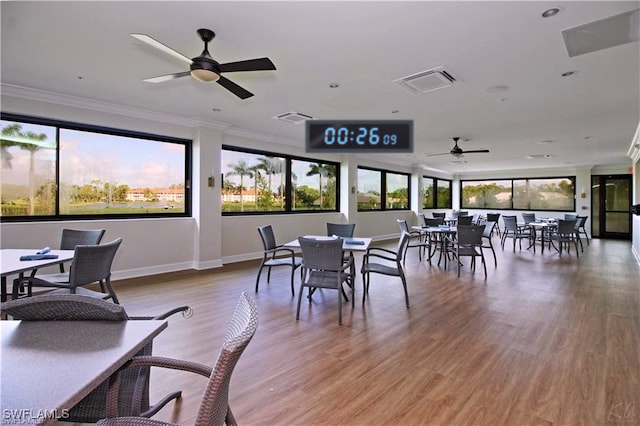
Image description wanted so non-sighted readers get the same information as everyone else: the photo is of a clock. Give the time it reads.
0:26:09
